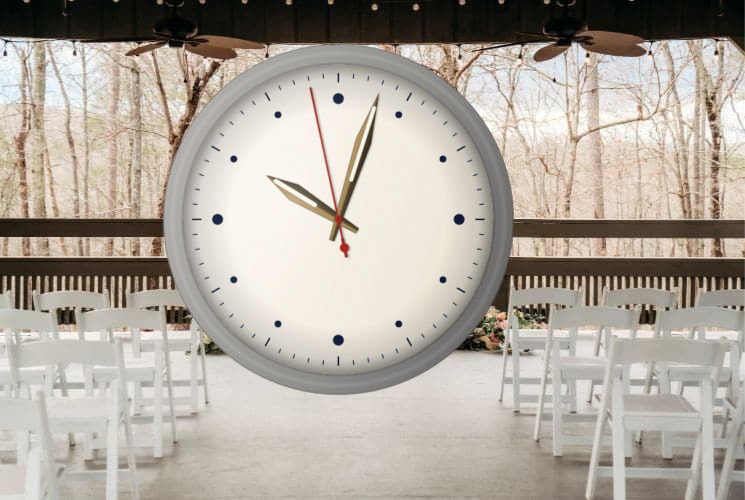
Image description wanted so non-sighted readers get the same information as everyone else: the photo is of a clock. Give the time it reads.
10:02:58
